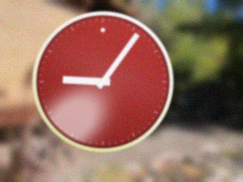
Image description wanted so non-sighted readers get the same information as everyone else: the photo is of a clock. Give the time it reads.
9:06
